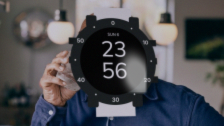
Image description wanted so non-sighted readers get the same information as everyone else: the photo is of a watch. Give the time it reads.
23:56
